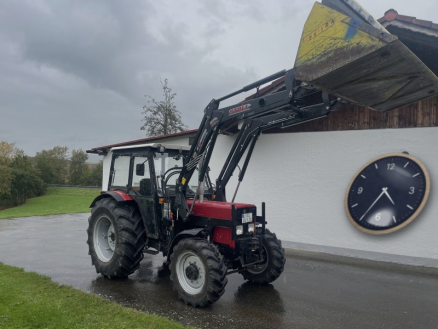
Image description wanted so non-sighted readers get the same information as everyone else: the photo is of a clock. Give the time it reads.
4:35
